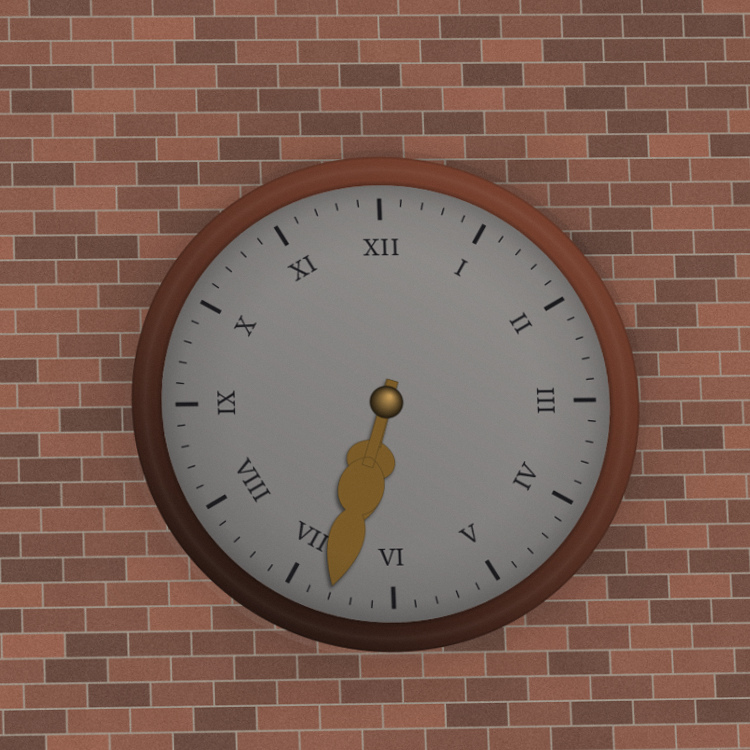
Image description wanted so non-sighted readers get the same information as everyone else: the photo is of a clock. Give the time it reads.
6:33
